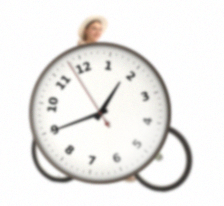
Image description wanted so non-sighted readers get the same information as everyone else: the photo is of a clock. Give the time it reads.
1:44:58
